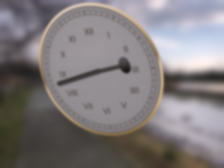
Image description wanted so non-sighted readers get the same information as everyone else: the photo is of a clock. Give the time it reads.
2:43
